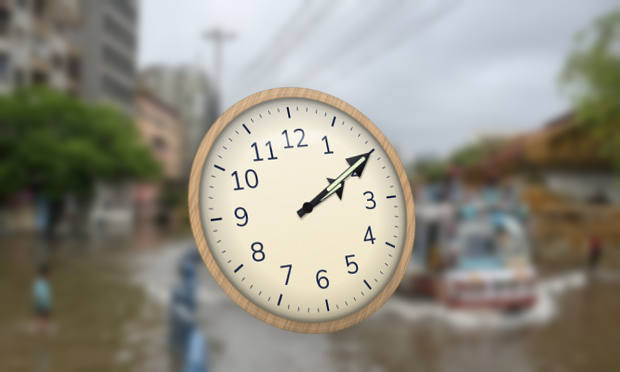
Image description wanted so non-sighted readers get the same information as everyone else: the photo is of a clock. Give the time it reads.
2:10
